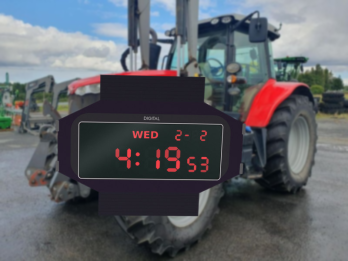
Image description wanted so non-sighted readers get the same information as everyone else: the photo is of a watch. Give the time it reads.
4:19:53
